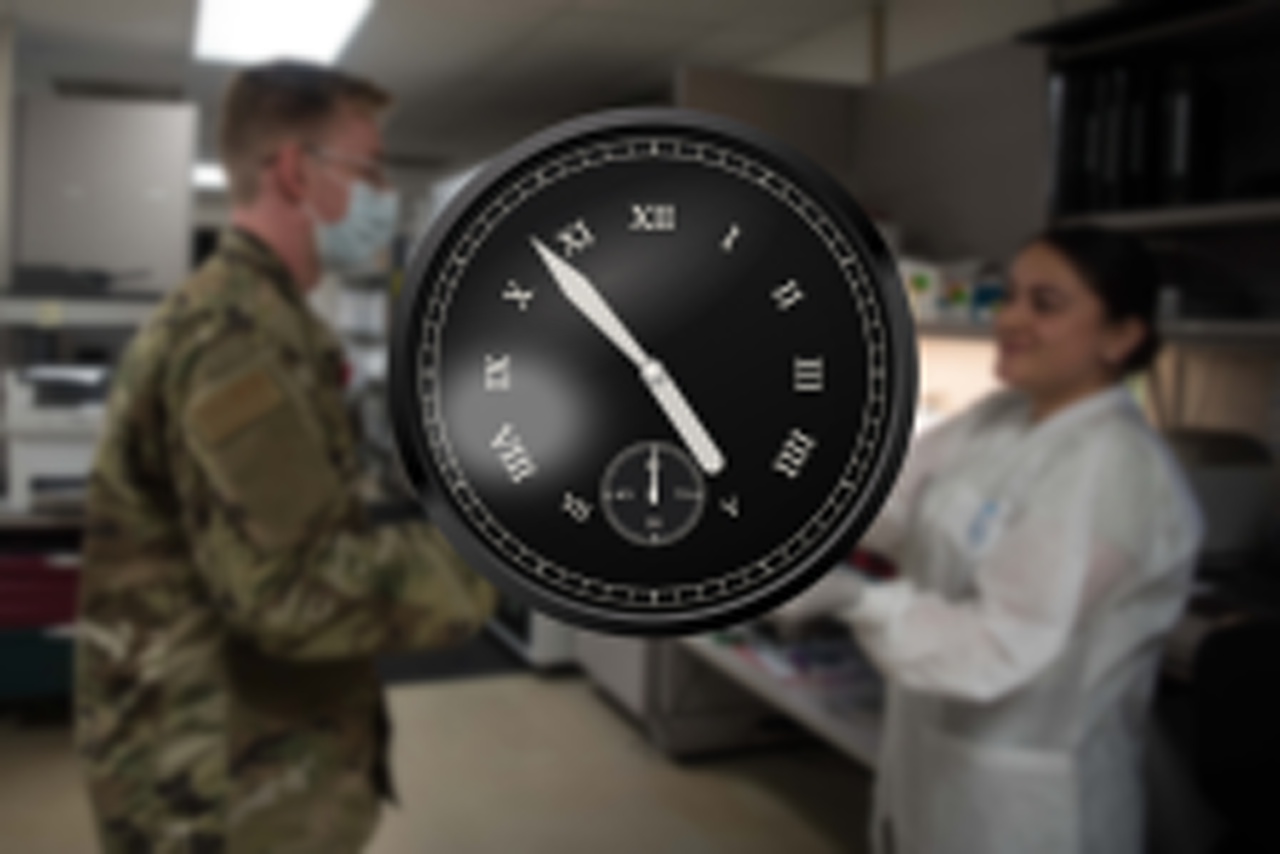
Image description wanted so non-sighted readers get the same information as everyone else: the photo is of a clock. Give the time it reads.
4:53
